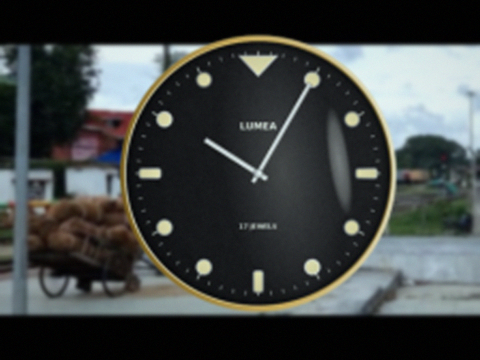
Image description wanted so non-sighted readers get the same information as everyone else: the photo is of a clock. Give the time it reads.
10:05
